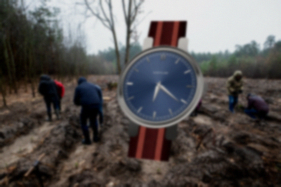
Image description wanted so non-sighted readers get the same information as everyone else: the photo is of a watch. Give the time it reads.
6:21
